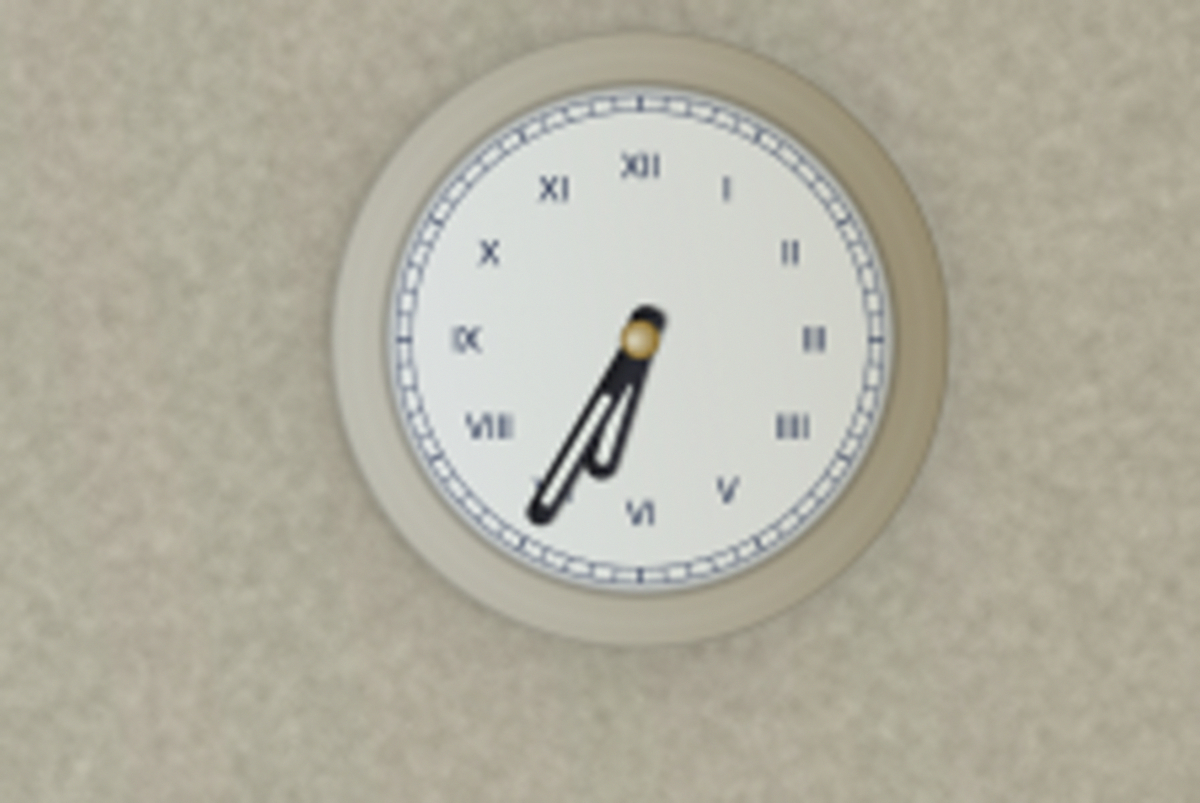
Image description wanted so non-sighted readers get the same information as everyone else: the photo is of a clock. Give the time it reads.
6:35
